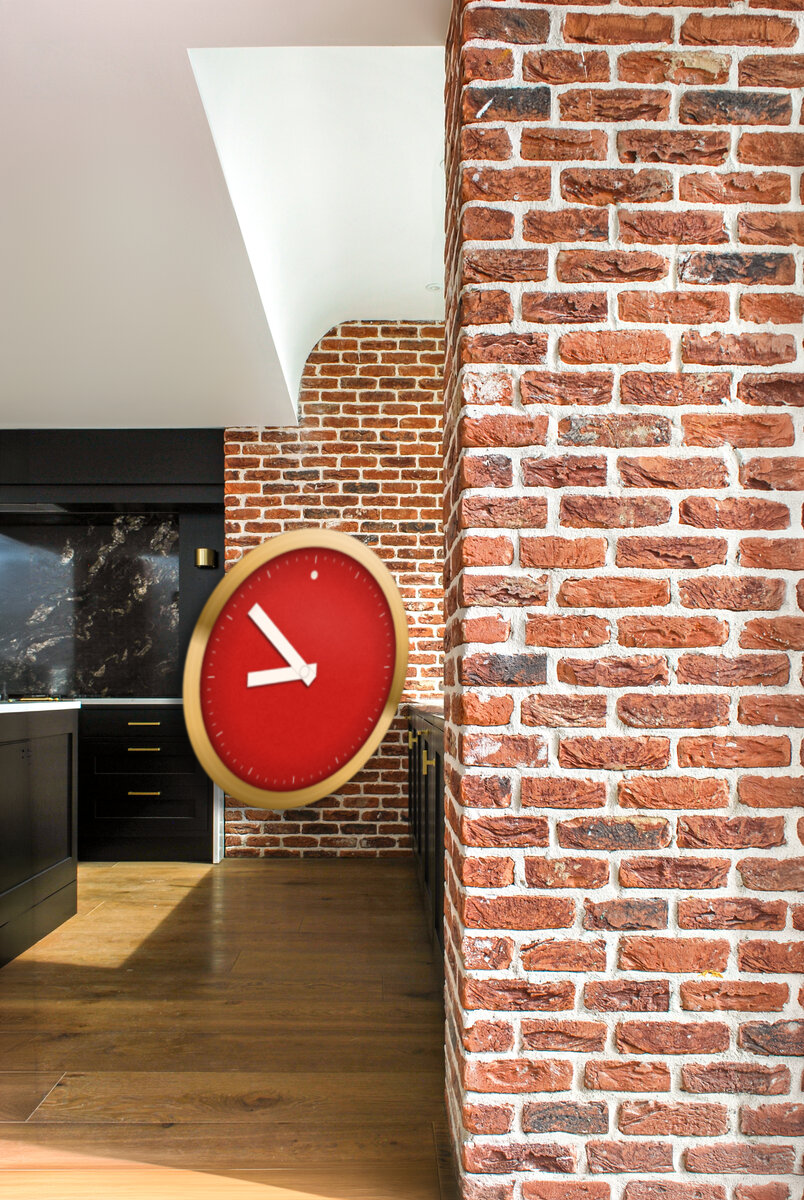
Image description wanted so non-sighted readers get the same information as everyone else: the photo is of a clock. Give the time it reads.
8:52
